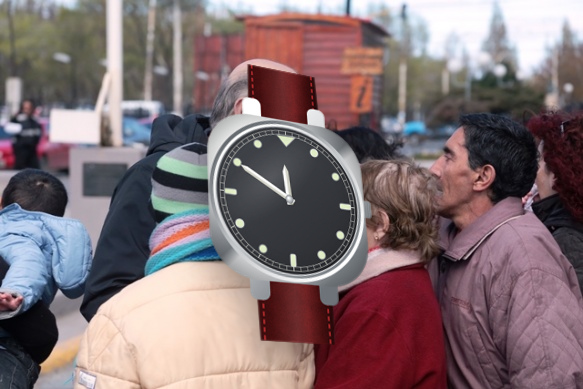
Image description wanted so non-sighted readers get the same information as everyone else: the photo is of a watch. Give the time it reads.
11:50
